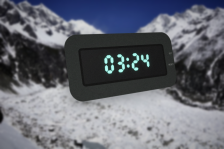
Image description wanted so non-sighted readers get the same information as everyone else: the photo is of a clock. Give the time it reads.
3:24
